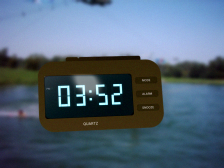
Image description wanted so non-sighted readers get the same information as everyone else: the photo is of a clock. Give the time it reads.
3:52
